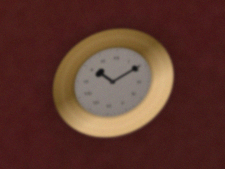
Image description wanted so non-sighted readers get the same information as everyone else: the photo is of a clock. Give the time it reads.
10:09
